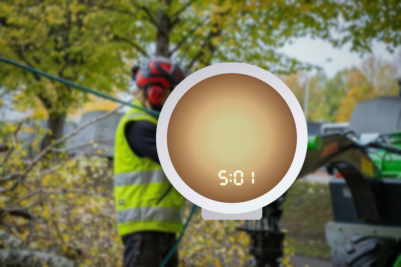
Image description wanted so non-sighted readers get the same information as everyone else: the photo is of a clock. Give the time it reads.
5:01
